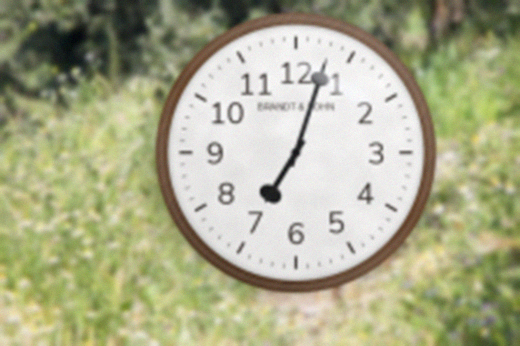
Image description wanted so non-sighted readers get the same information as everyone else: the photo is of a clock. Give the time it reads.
7:03
